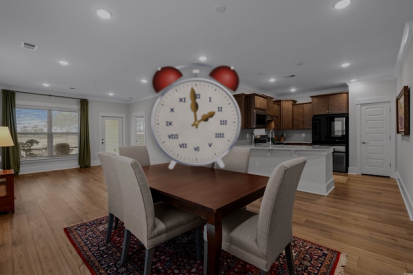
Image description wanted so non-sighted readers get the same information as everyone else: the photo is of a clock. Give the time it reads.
1:59
